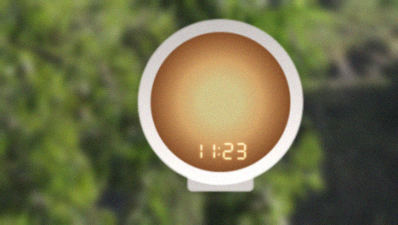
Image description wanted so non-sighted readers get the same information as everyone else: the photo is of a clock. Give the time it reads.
11:23
